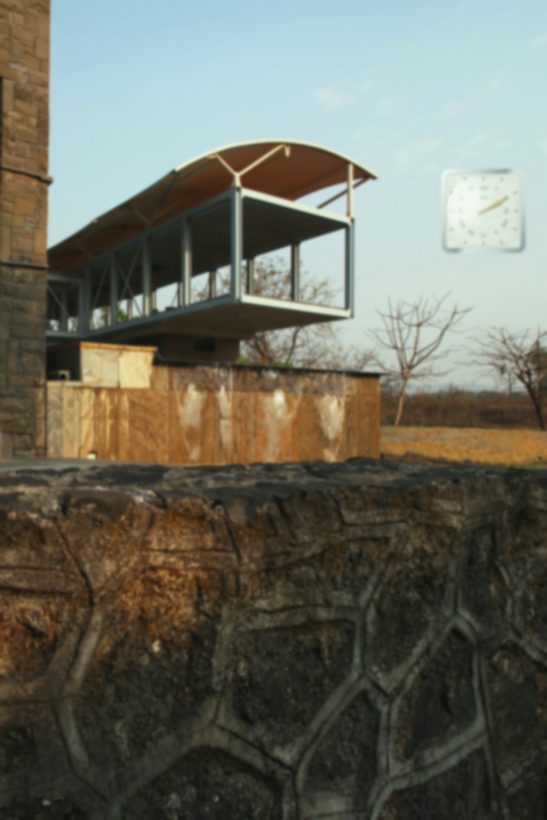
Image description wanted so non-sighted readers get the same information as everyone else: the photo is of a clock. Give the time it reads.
2:10
